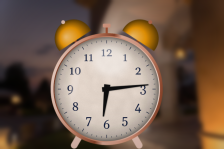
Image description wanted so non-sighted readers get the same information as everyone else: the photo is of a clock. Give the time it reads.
6:14
